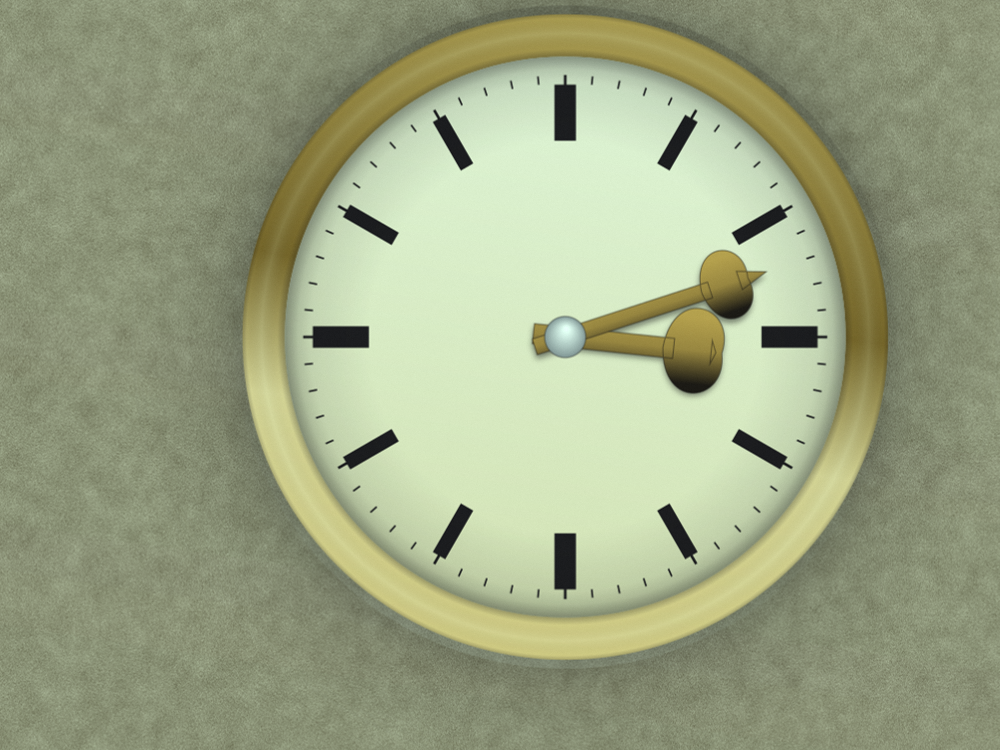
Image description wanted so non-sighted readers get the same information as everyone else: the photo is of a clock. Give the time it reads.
3:12
